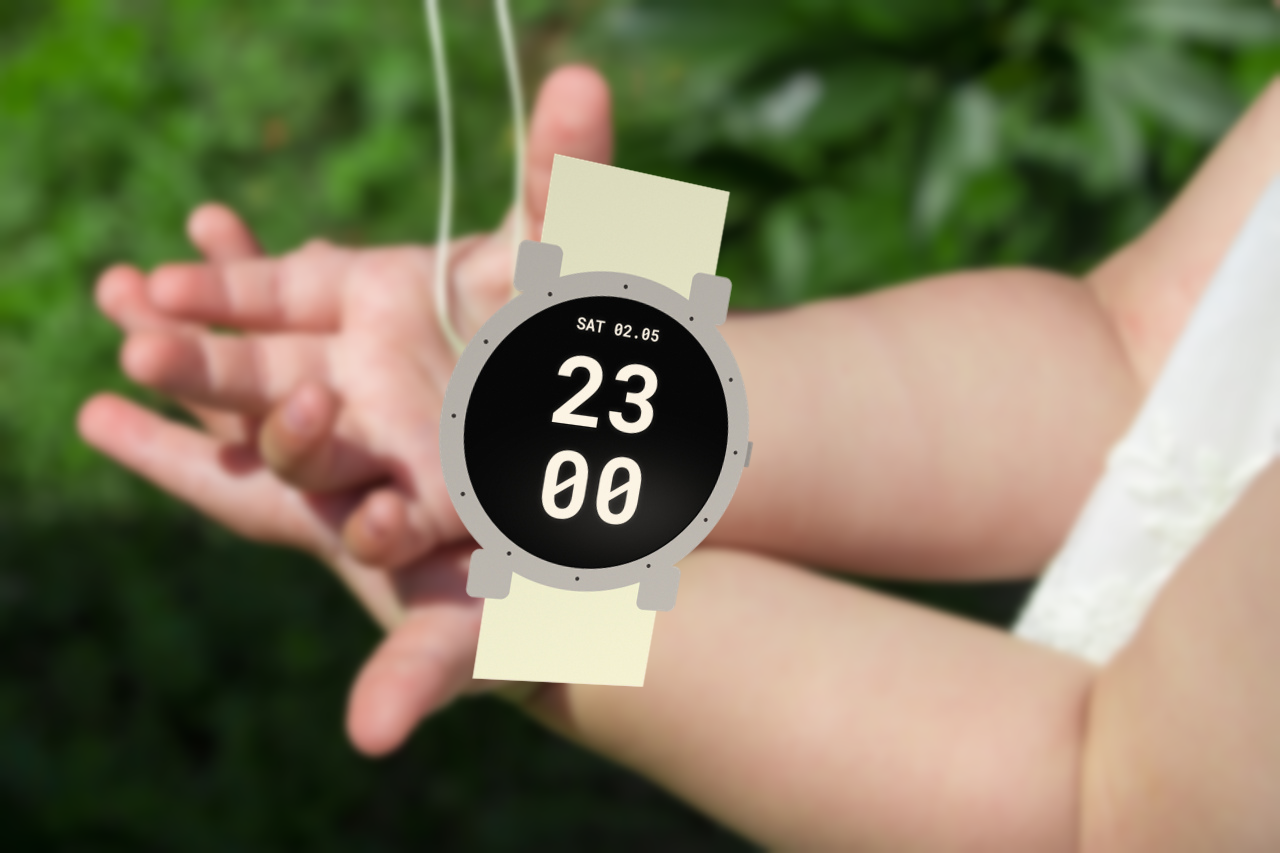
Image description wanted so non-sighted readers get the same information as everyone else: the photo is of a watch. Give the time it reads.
23:00
